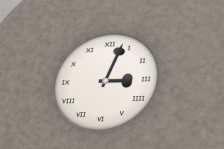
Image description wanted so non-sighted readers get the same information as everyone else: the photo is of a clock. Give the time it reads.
3:03
